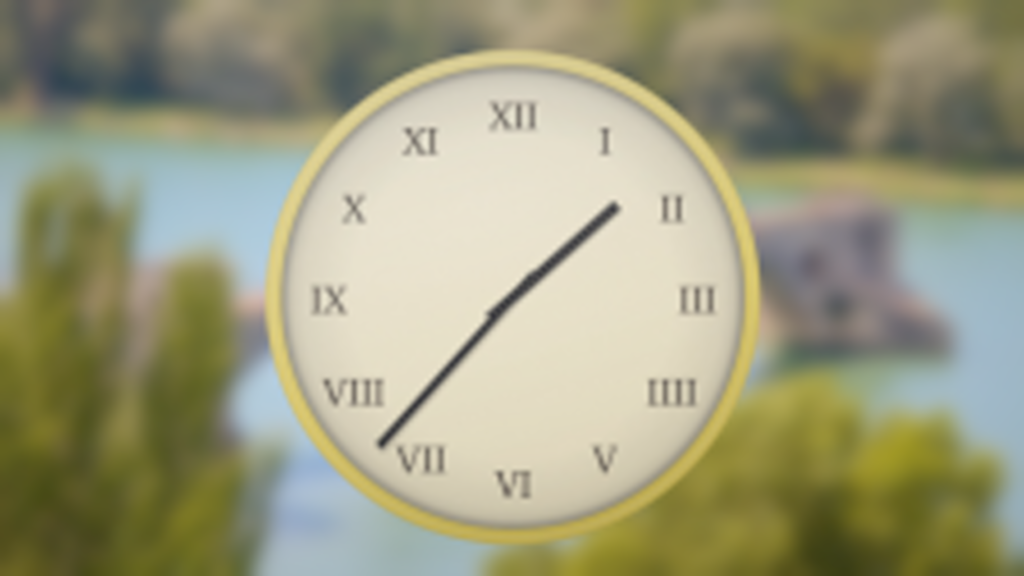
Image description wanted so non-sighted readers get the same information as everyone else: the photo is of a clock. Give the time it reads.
1:37
